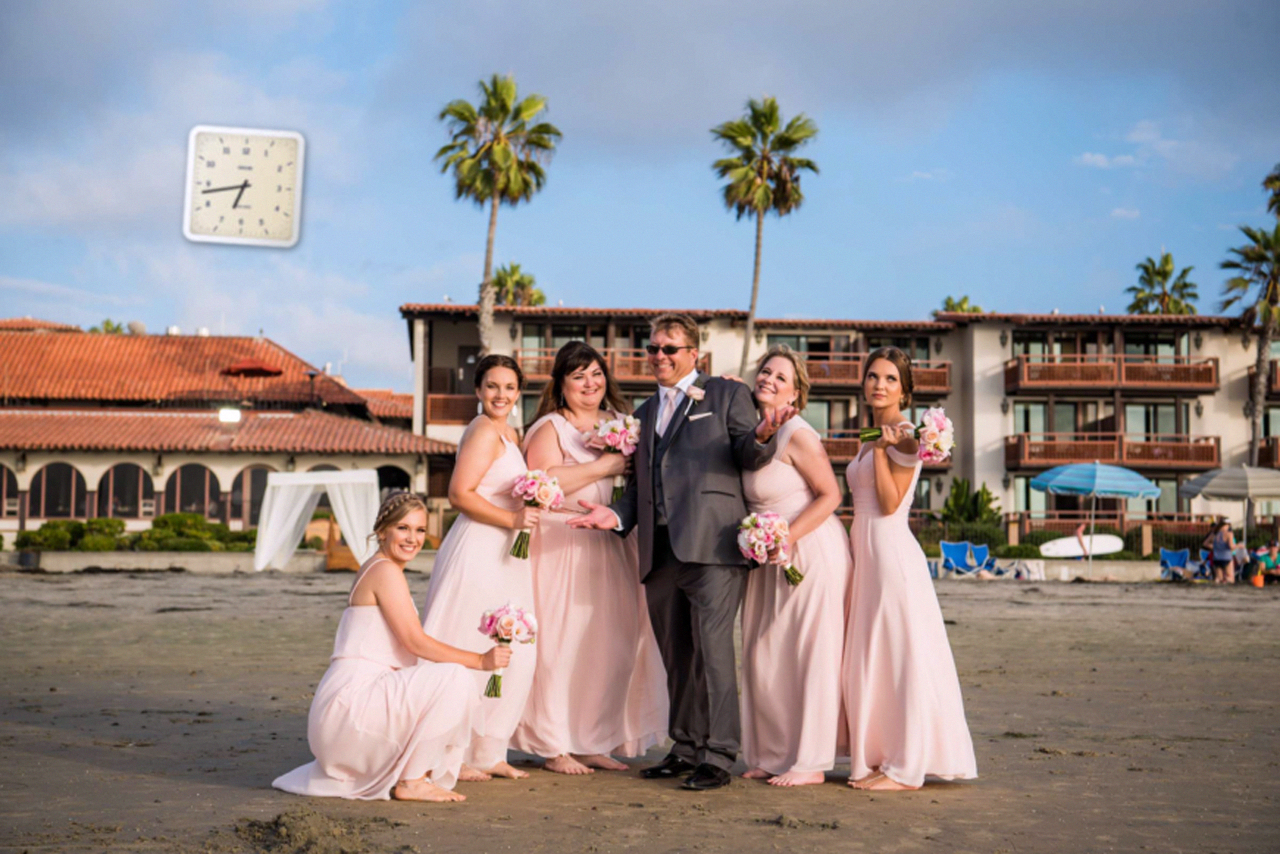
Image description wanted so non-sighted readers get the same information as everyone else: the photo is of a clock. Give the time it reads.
6:43
